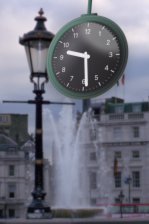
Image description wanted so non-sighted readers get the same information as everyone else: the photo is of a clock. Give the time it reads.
9:29
